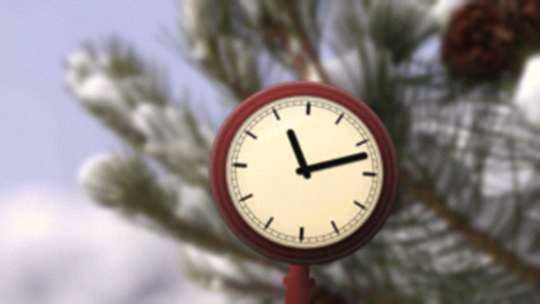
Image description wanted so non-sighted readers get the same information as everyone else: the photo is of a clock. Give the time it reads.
11:12
